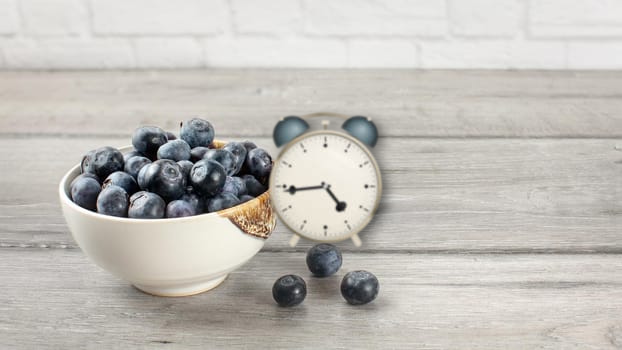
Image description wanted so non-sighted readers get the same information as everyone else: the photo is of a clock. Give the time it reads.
4:44
